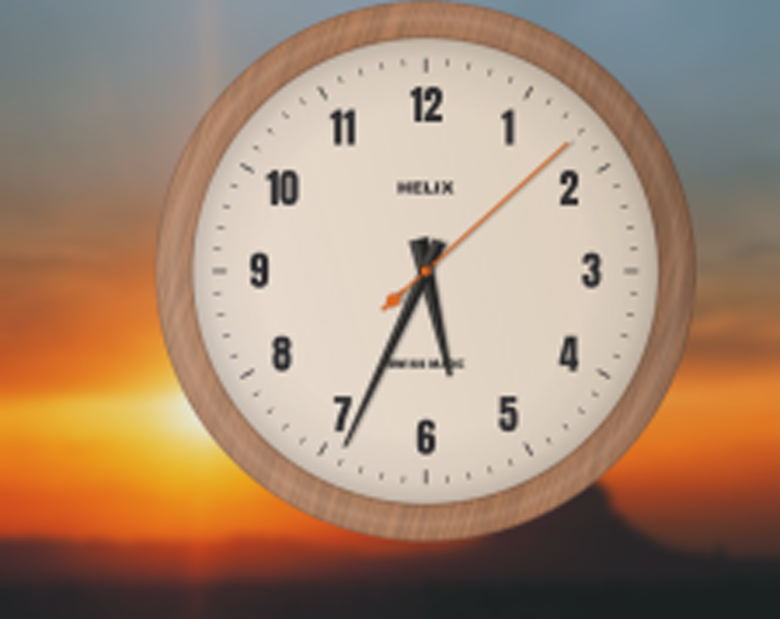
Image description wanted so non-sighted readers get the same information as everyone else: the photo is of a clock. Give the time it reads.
5:34:08
